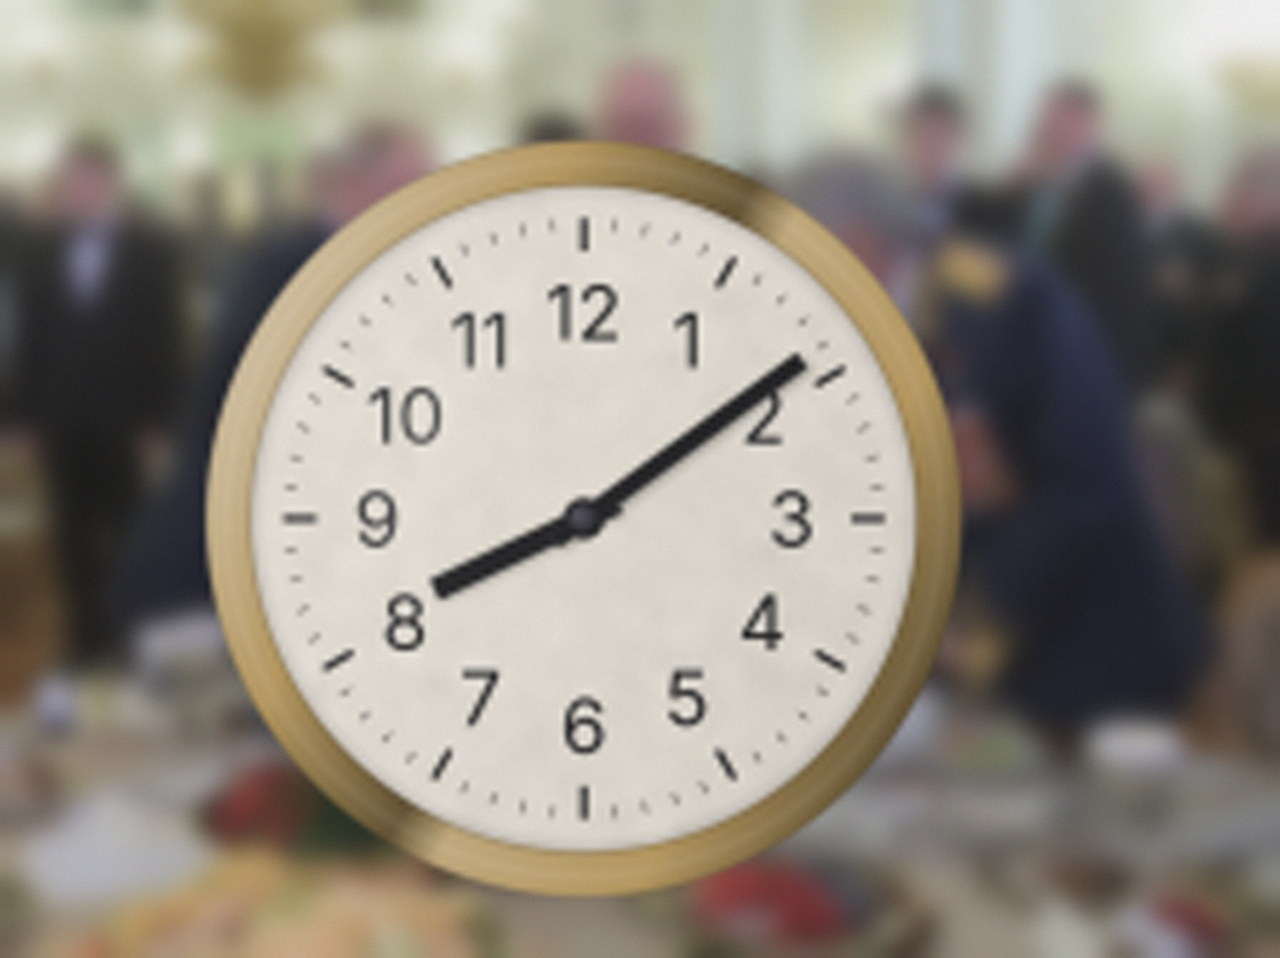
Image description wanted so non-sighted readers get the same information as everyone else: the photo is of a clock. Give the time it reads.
8:09
